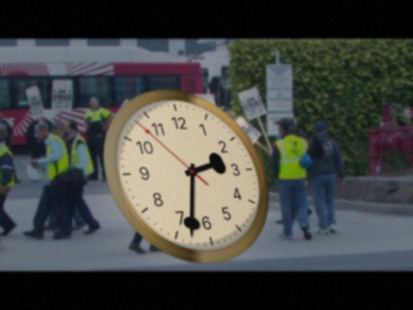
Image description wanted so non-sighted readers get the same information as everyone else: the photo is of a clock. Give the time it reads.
2:32:53
